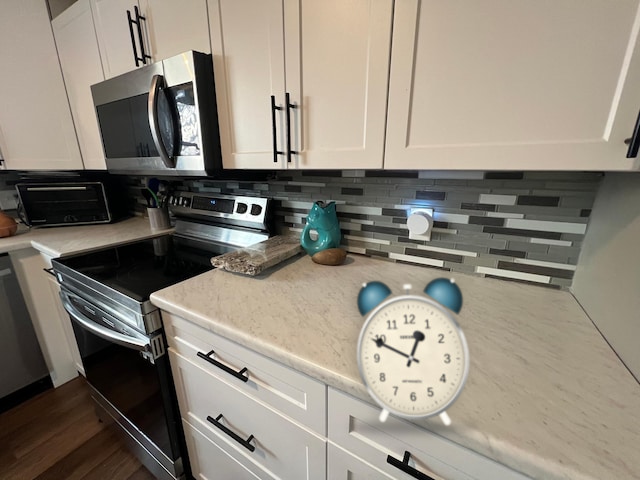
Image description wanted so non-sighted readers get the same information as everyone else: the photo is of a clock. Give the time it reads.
12:49
